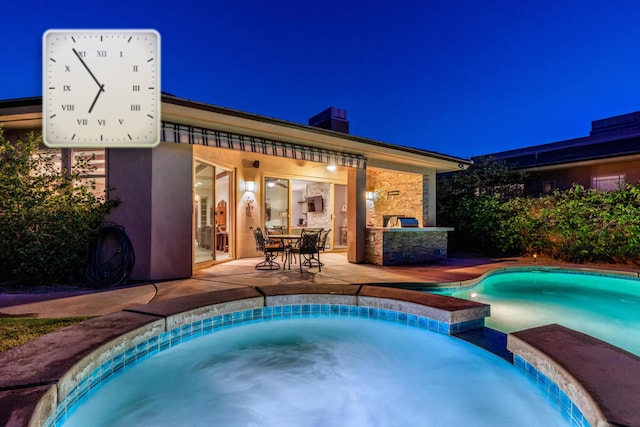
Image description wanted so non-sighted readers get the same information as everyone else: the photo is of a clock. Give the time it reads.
6:54
